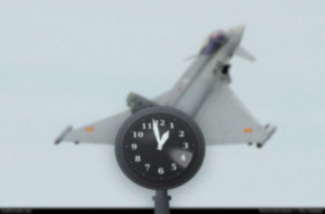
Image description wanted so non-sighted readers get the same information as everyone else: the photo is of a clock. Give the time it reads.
12:58
